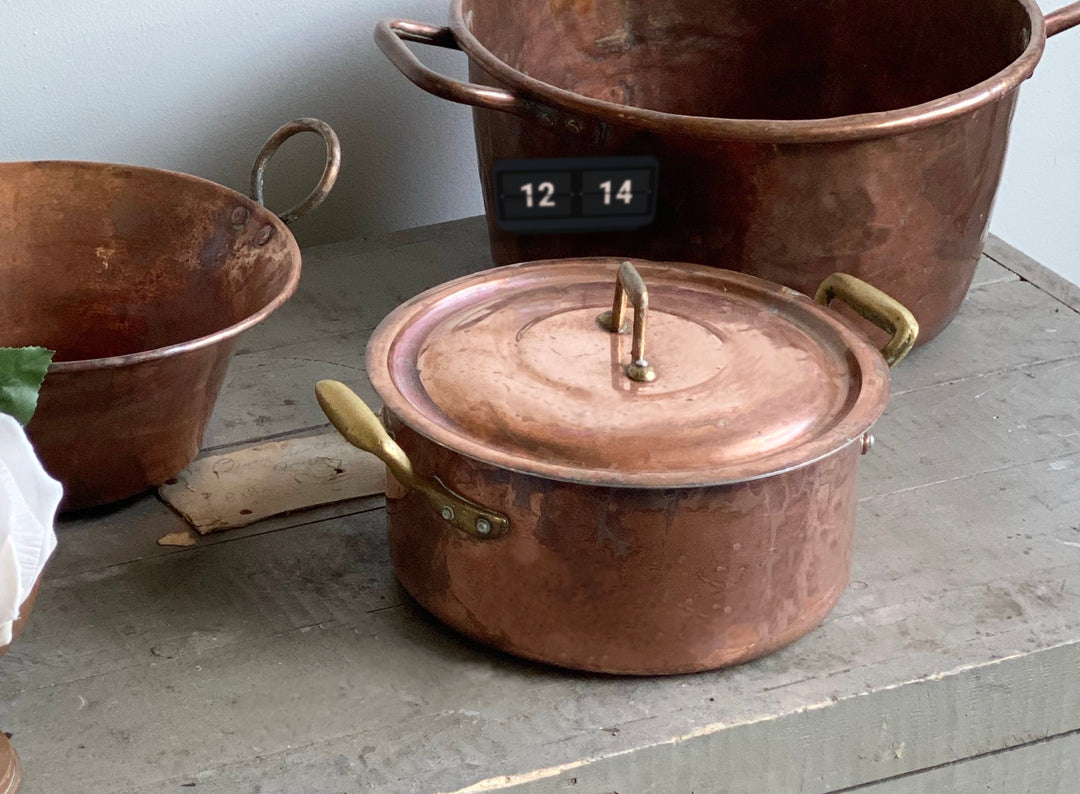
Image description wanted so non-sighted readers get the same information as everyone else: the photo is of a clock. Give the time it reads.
12:14
